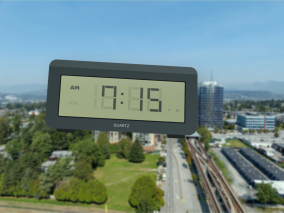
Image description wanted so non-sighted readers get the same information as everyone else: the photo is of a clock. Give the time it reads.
7:15
